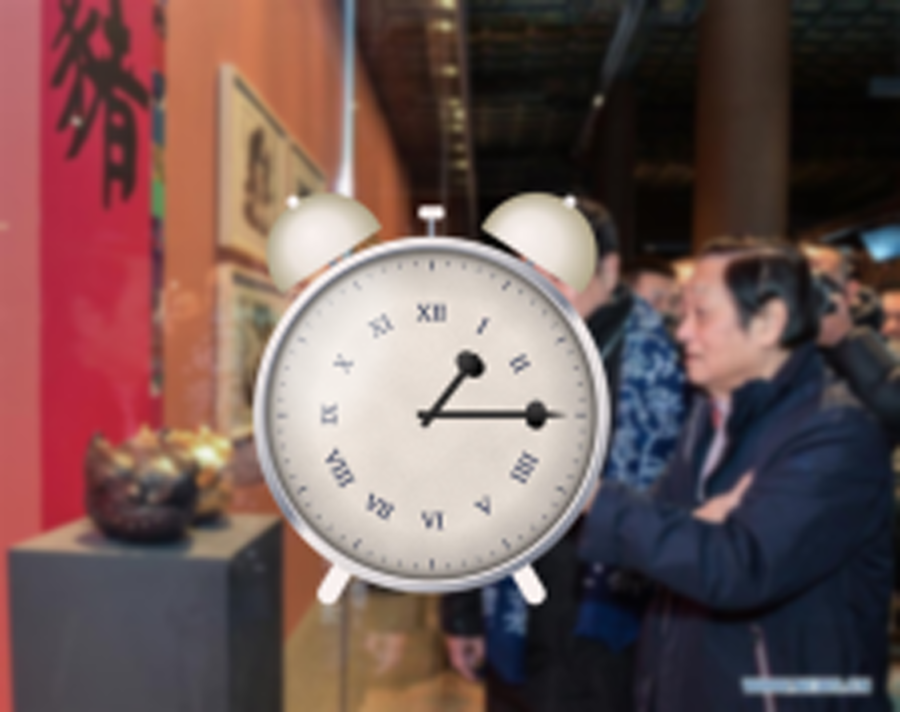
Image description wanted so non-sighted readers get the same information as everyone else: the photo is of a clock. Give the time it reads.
1:15
